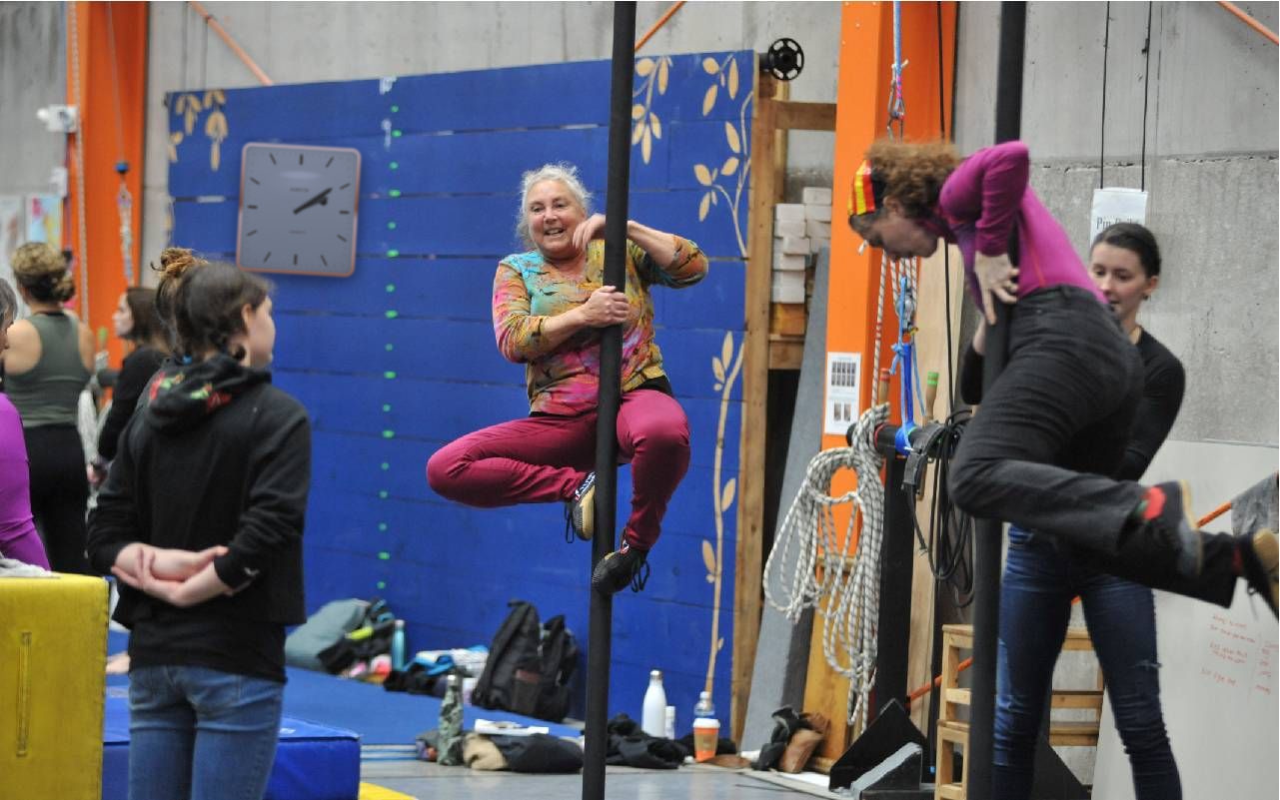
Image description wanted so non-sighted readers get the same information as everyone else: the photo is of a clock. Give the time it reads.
2:09
